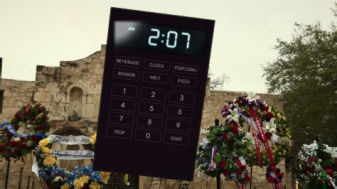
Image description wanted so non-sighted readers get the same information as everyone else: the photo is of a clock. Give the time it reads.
2:07
